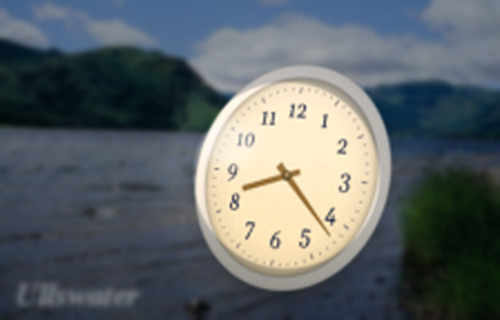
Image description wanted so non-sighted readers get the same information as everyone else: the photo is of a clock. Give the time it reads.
8:22
